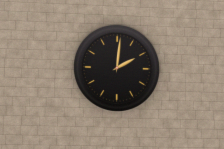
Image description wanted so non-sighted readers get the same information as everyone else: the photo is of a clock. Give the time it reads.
2:01
